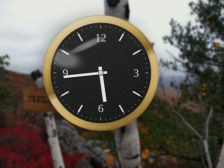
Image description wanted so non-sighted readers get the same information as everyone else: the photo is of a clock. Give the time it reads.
5:44
